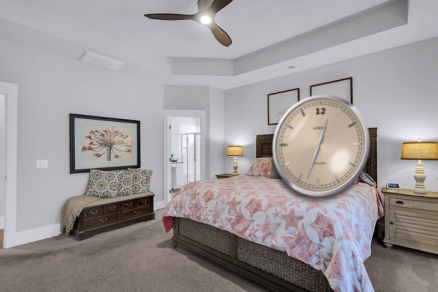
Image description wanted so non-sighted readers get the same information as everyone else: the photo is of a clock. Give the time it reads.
12:33
